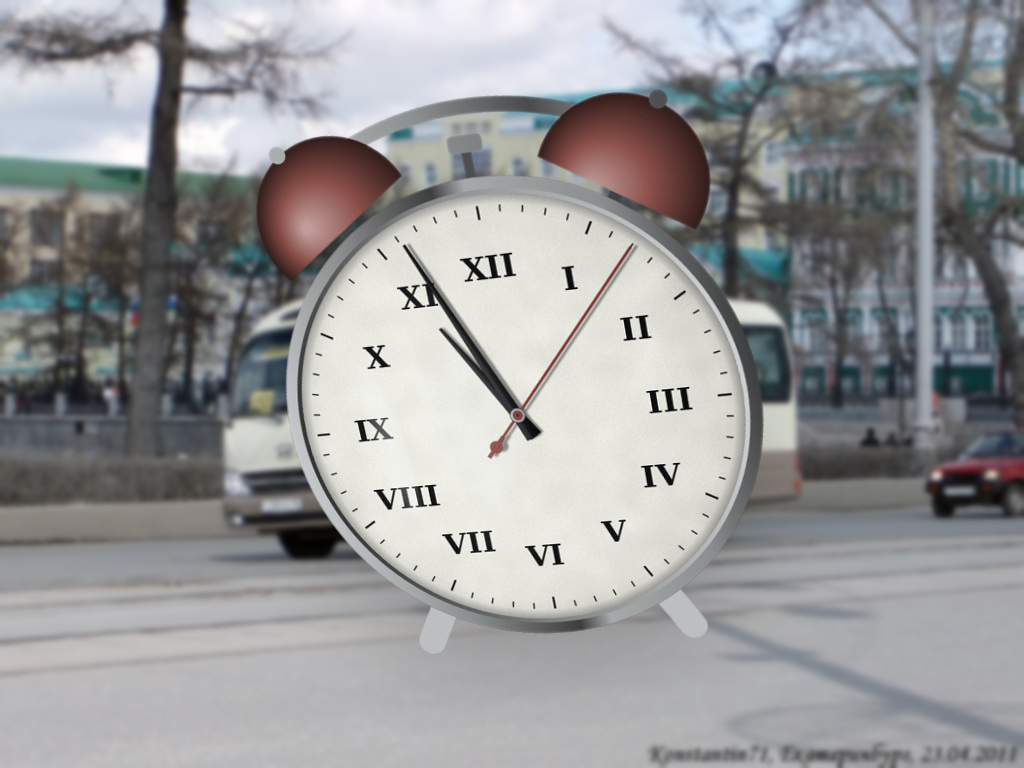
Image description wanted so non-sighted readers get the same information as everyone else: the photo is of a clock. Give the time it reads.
10:56:07
